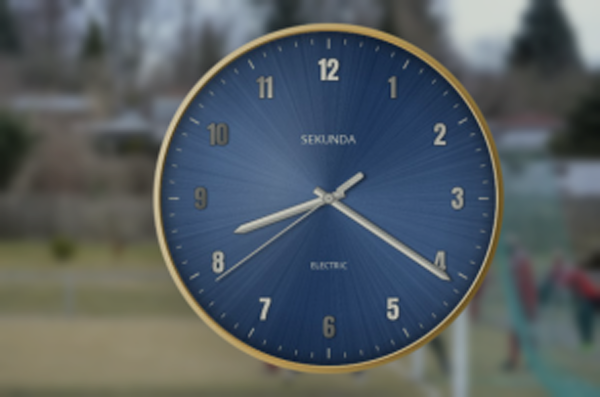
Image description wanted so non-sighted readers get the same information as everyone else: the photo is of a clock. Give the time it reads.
8:20:39
